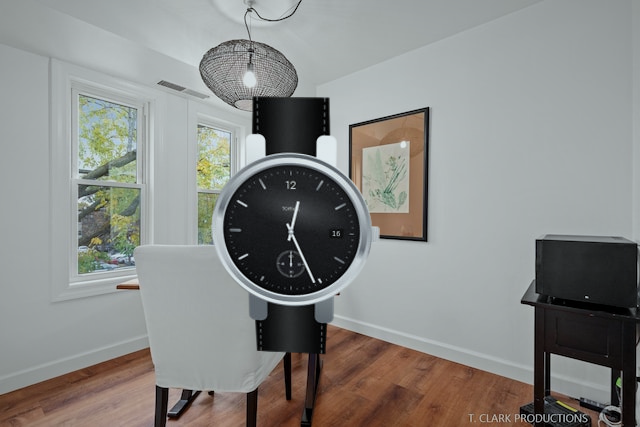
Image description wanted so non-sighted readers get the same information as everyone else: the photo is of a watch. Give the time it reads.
12:26
